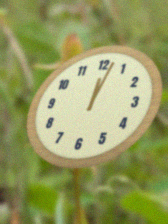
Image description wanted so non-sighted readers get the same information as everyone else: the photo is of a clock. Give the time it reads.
12:02
